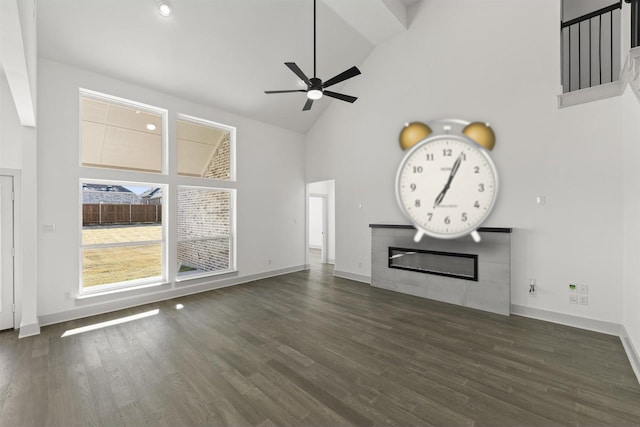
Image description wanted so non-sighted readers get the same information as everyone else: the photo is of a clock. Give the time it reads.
7:04
